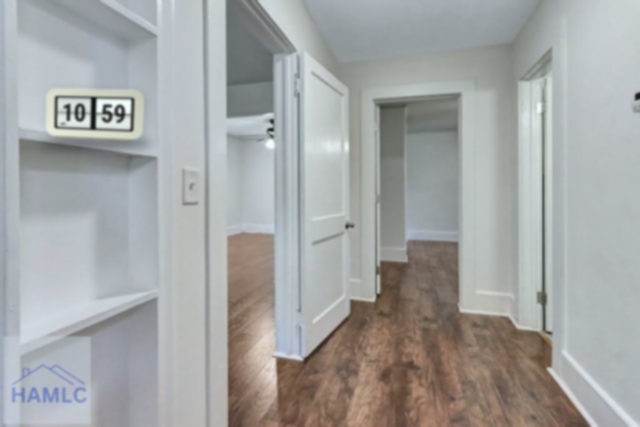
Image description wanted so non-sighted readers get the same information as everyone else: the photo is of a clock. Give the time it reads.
10:59
